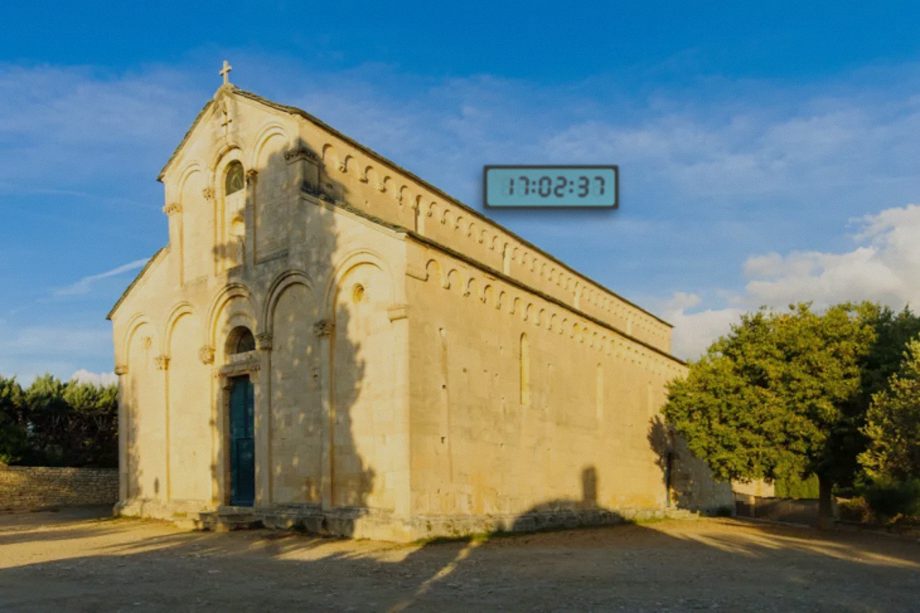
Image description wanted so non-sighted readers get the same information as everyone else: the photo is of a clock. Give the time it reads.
17:02:37
